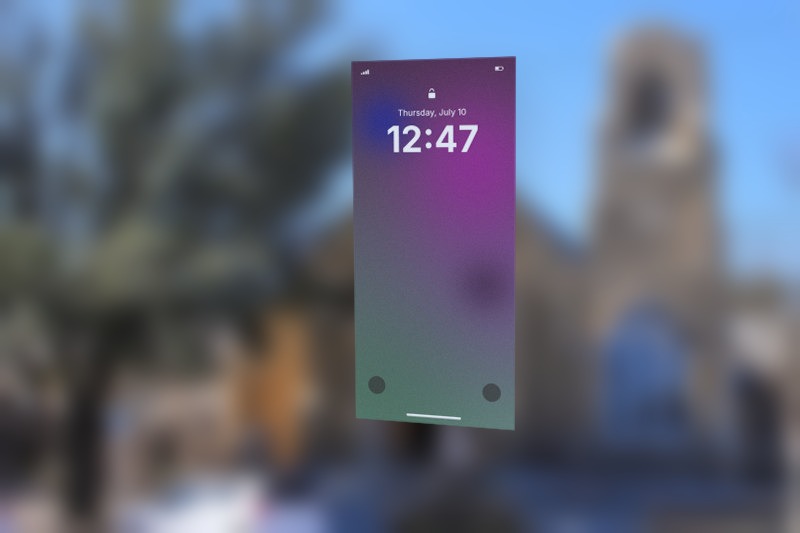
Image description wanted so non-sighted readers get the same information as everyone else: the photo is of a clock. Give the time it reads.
12:47
